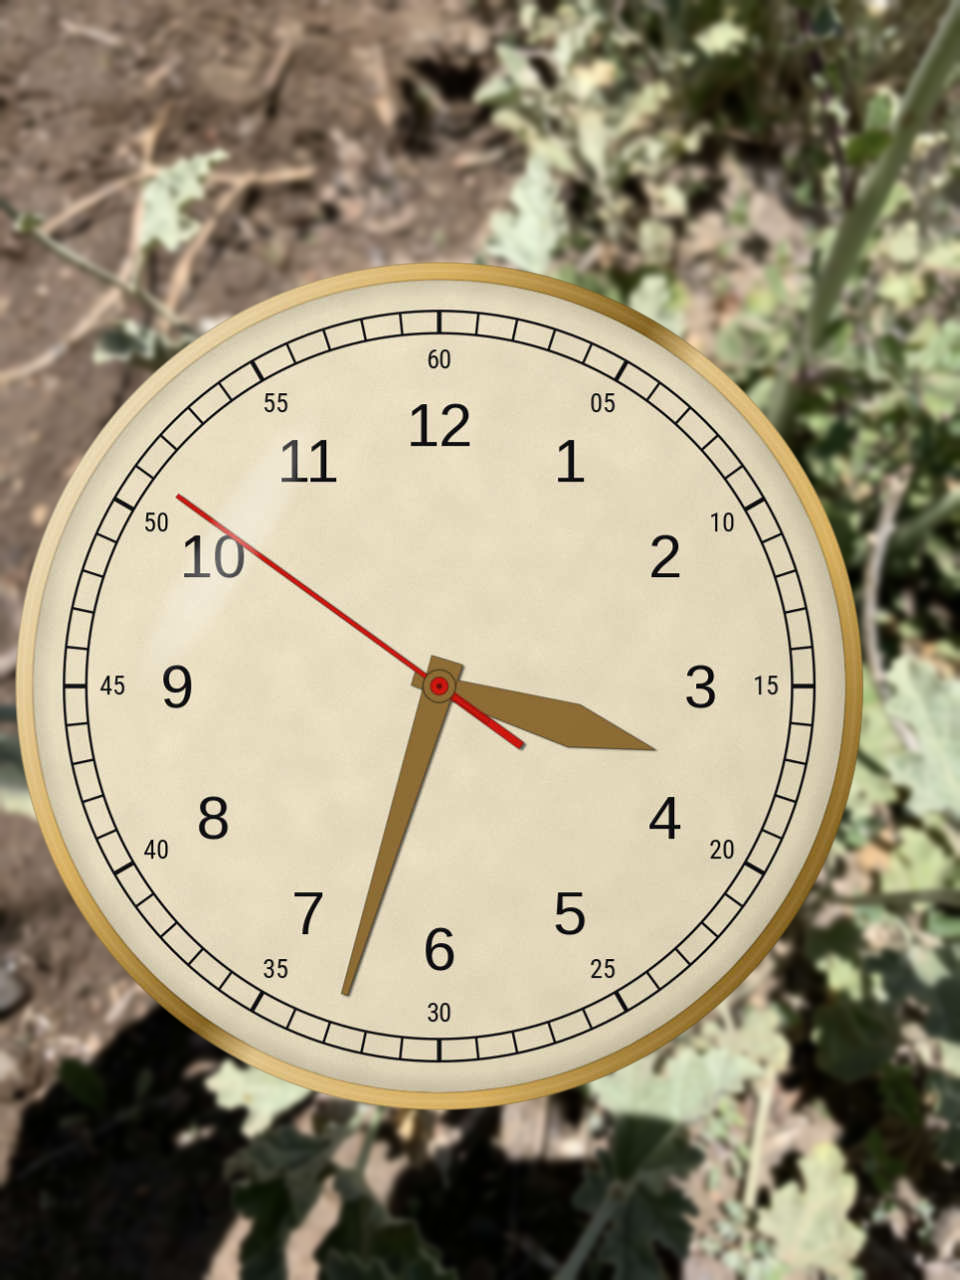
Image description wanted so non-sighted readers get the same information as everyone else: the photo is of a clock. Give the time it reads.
3:32:51
